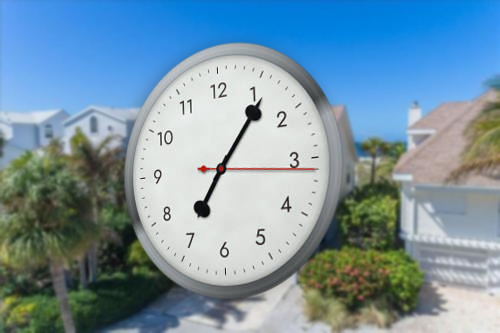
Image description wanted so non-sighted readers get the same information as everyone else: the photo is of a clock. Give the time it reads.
7:06:16
